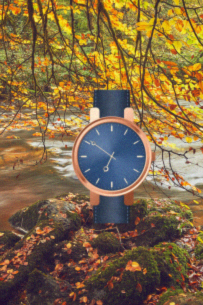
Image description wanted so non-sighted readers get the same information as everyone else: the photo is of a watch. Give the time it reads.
6:51
